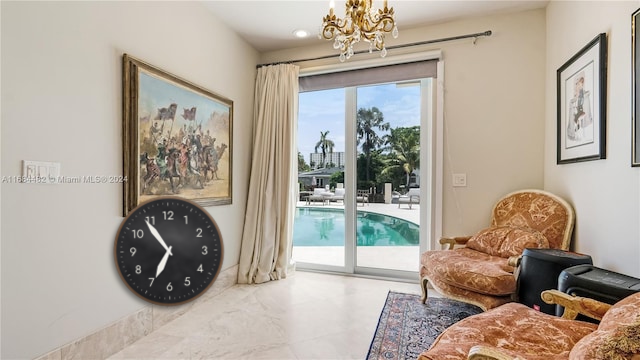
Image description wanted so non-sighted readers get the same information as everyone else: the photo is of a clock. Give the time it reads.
6:54
